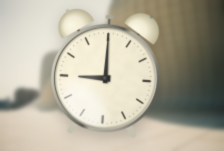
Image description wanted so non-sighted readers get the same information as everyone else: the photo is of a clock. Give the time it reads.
9:00
